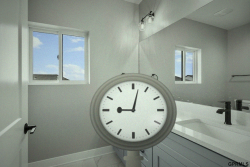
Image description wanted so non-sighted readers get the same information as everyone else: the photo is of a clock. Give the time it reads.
9:02
